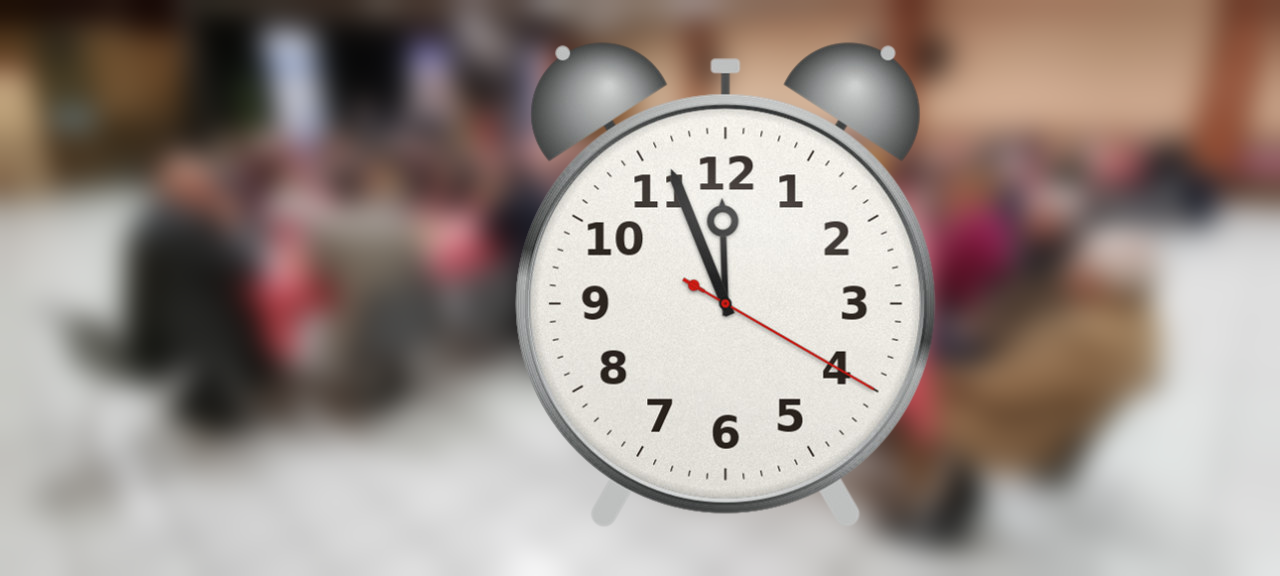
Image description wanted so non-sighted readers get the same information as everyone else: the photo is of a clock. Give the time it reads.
11:56:20
